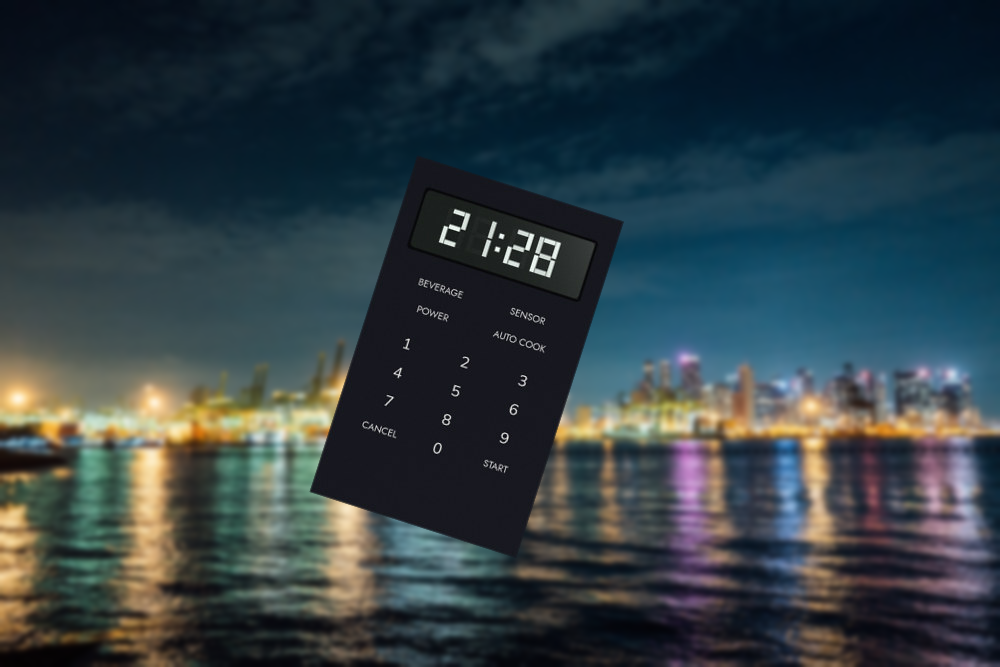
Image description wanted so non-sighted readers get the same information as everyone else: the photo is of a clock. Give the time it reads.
21:28
